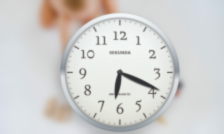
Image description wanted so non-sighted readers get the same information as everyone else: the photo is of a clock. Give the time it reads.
6:19
